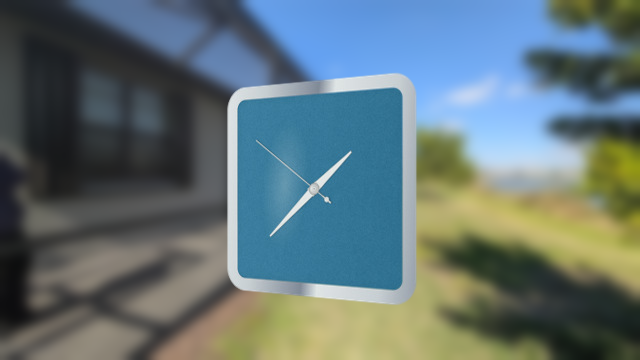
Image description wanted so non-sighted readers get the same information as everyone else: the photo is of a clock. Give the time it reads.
1:37:51
